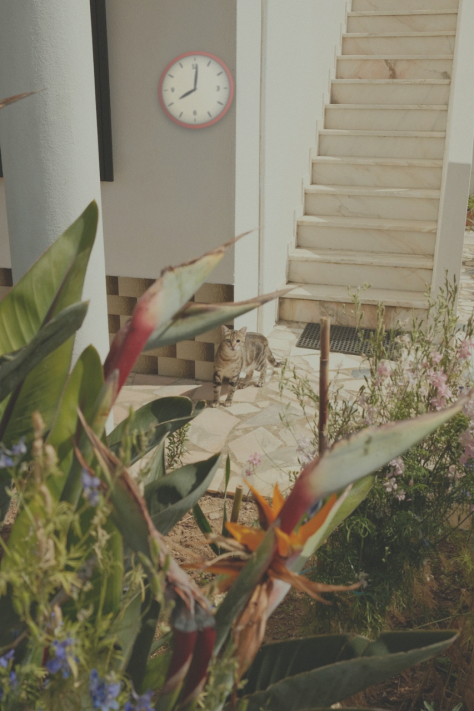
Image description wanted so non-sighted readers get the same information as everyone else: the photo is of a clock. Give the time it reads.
8:01
